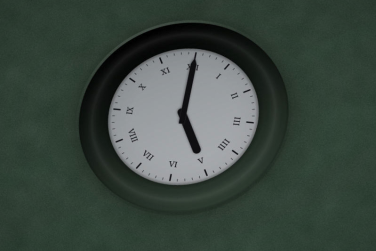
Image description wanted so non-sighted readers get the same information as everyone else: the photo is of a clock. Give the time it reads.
5:00
